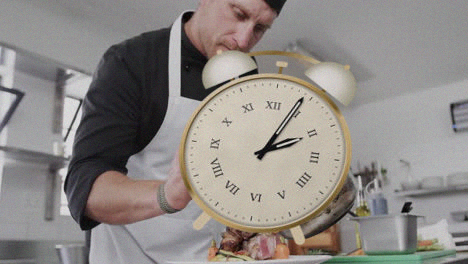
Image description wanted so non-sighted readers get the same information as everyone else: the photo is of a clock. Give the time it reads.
2:04
